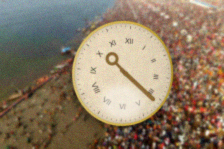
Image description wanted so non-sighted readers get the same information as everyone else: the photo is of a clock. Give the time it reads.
10:21
